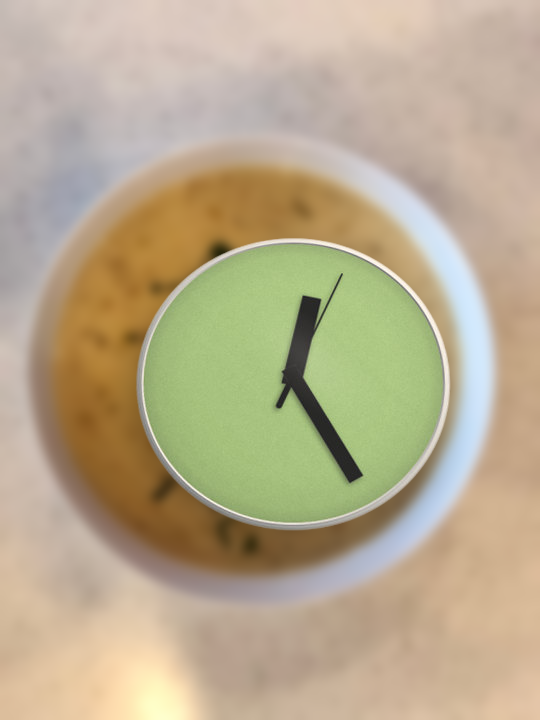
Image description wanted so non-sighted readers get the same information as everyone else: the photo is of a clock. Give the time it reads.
12:25:04
